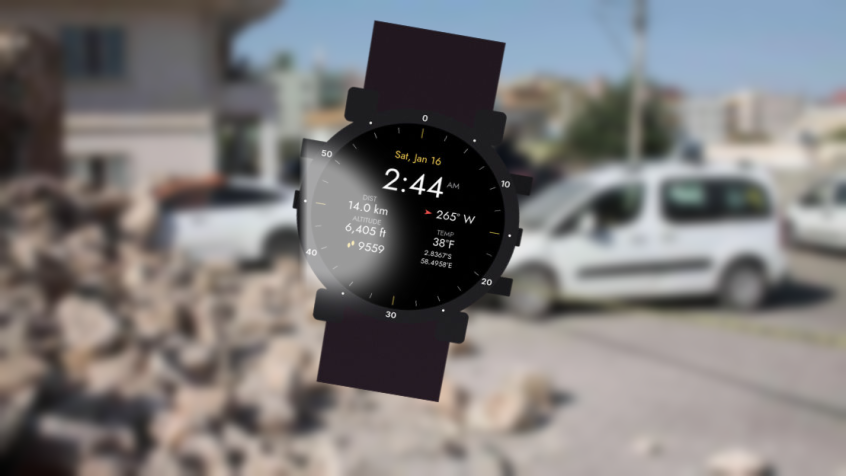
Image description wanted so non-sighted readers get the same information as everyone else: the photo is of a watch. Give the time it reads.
2:44
